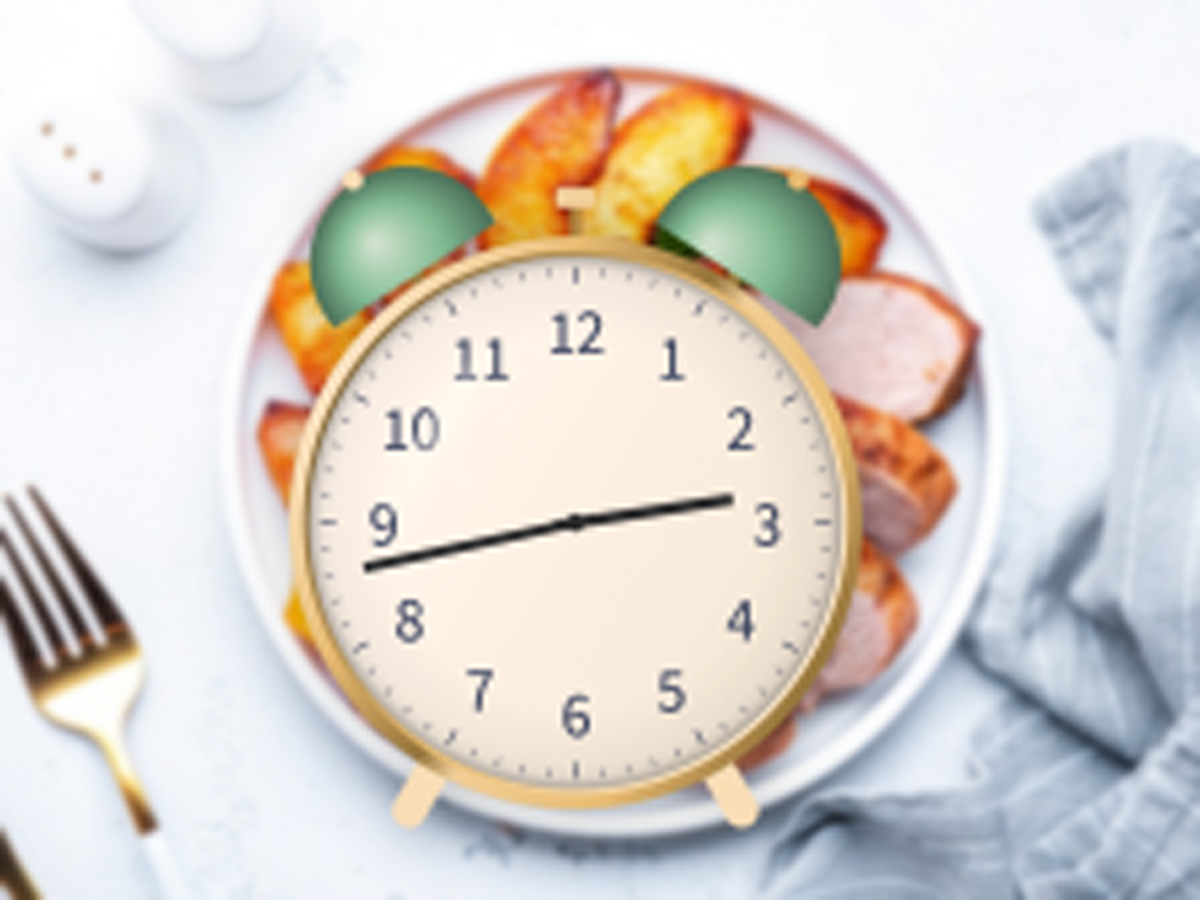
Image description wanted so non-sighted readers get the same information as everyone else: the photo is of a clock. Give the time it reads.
2:43
